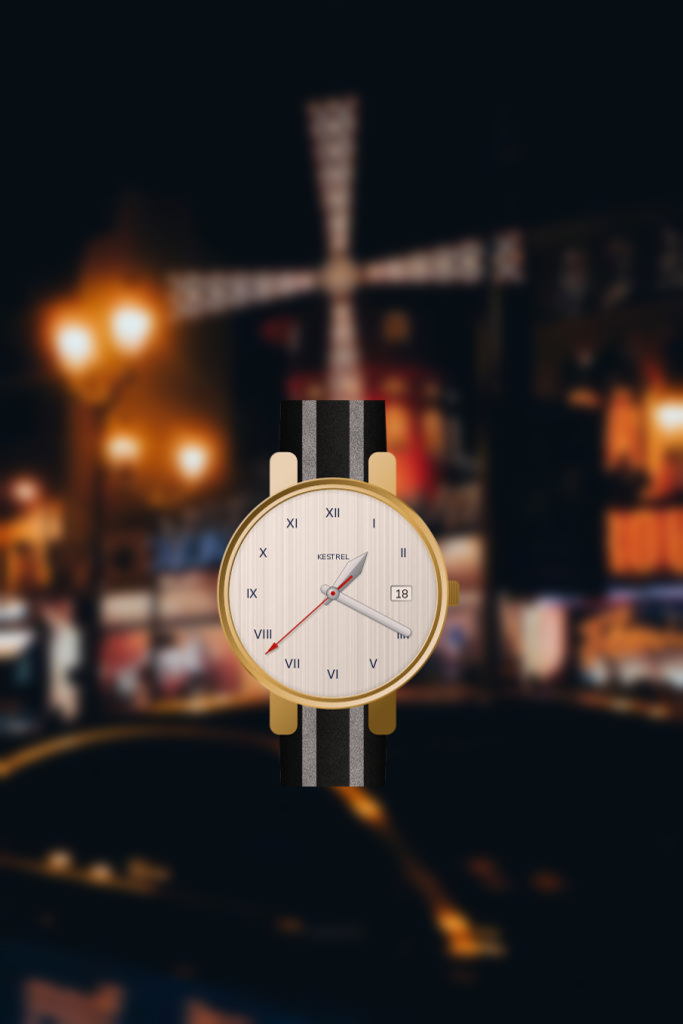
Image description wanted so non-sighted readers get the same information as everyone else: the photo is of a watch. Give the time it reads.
1:19:38
